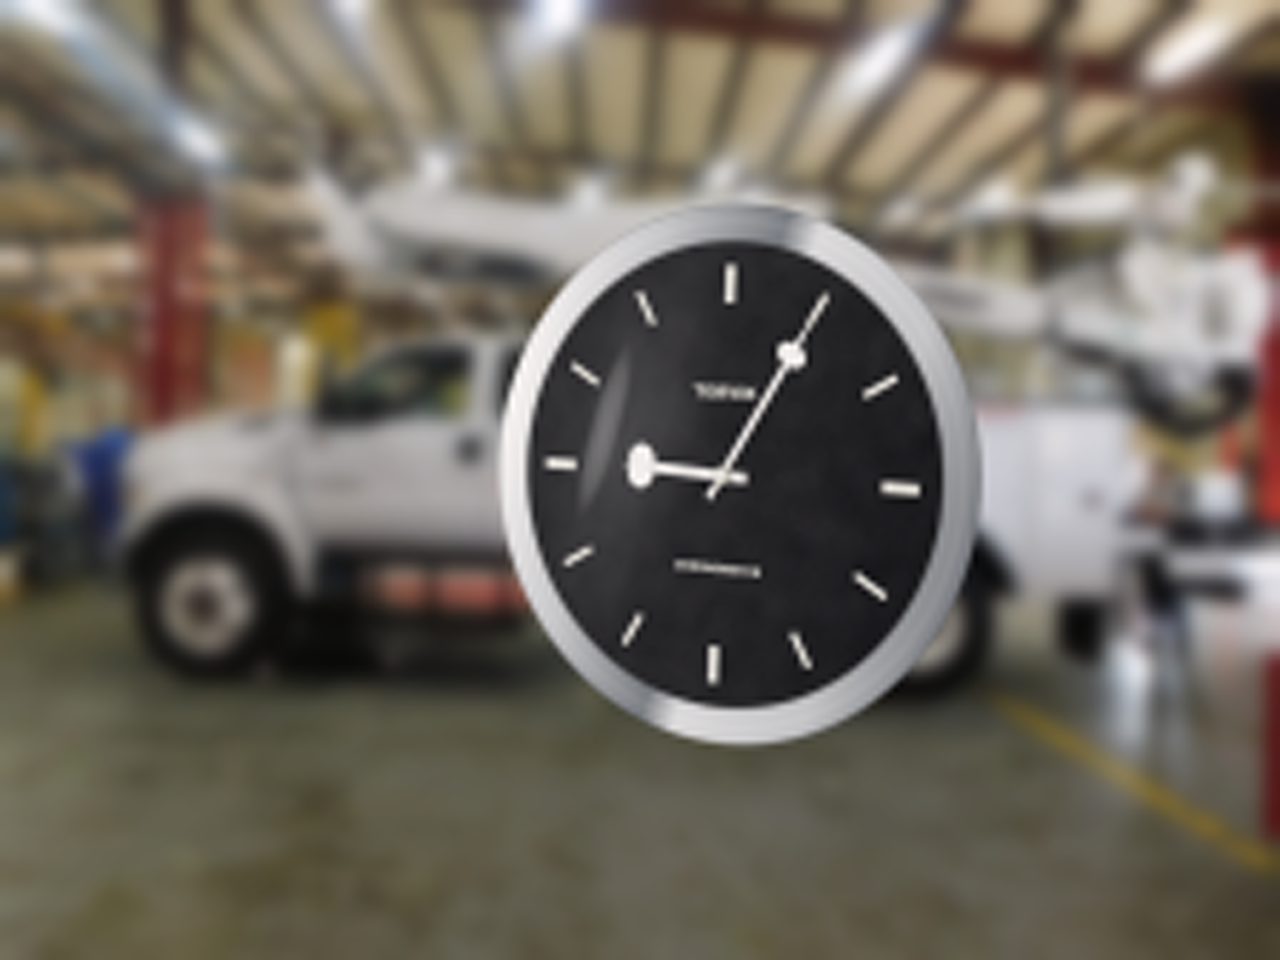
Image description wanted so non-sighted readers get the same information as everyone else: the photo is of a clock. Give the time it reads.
9:05
